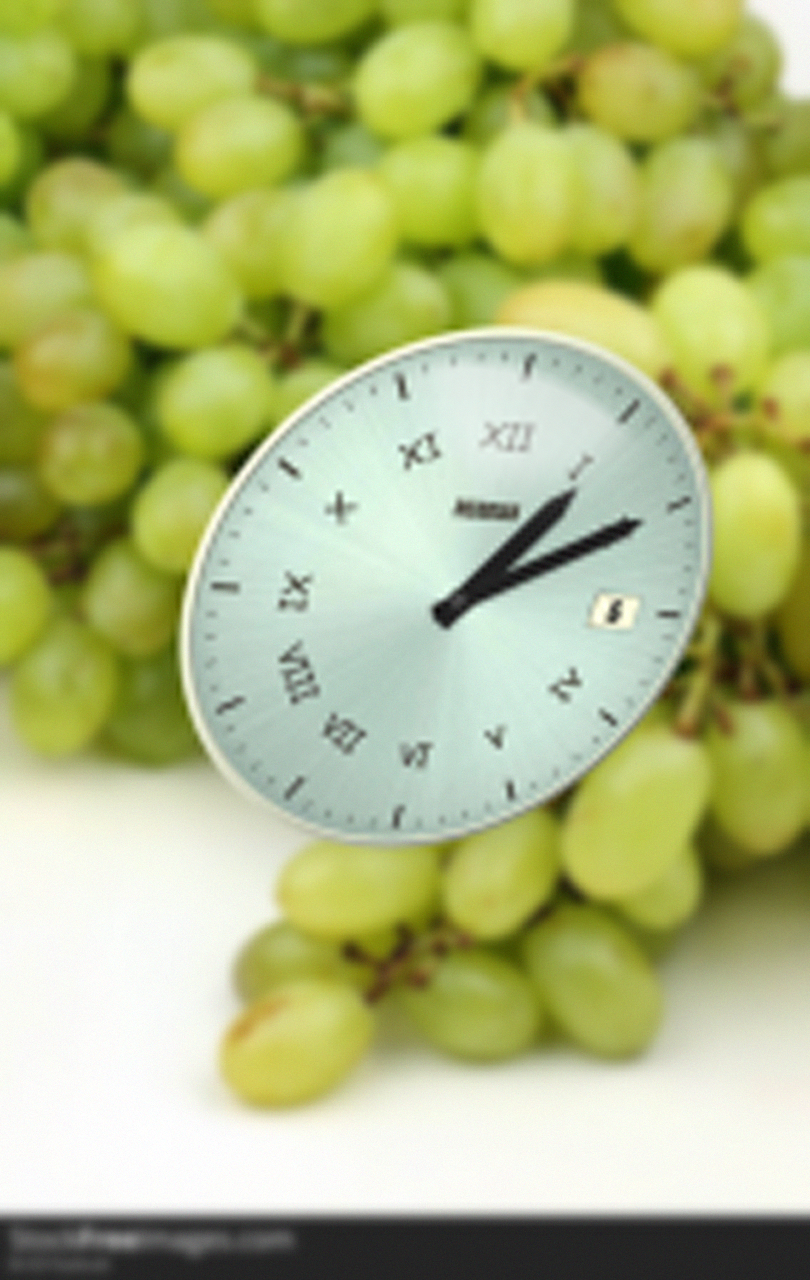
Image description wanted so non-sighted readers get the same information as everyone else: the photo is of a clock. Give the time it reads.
1:10
